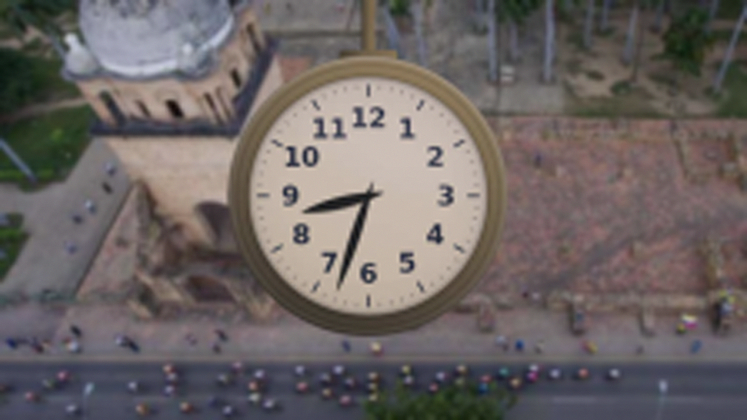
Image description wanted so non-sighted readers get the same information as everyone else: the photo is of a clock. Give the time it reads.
8:33
